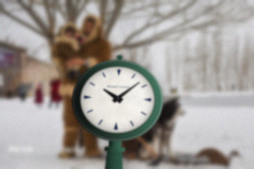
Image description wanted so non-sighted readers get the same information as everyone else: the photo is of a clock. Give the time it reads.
10:08
